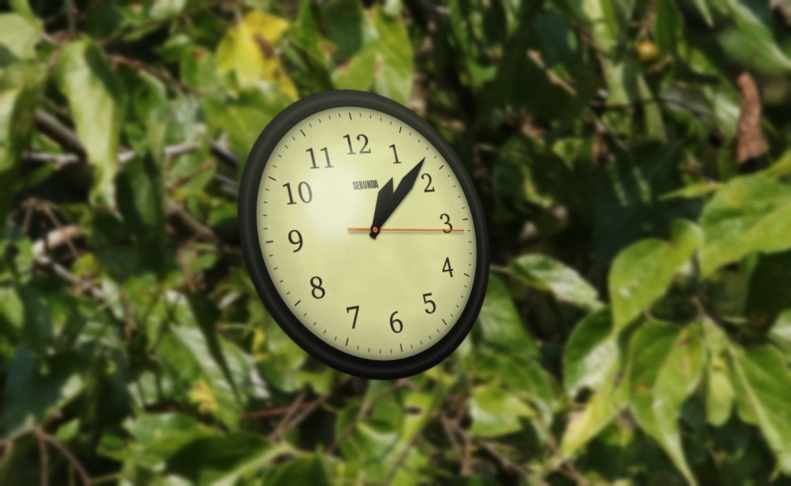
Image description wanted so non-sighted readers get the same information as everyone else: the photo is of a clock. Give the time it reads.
1:08:16
